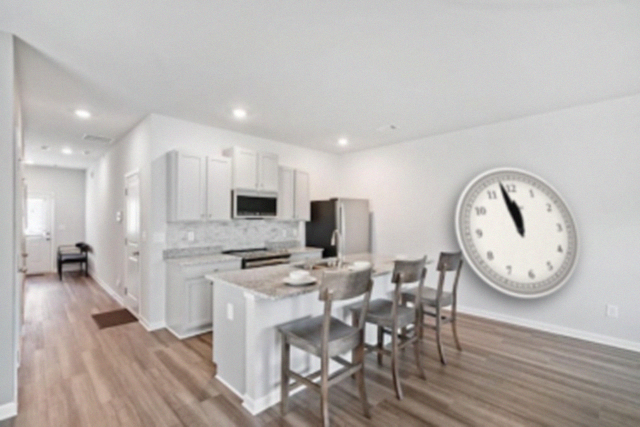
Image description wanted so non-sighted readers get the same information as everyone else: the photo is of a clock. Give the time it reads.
11:58
